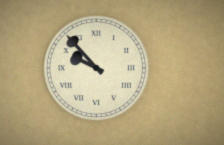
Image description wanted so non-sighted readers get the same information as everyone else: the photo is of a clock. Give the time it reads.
9:53
